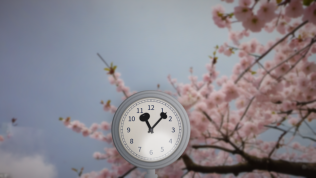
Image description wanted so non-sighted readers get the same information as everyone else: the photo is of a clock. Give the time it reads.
11:07
